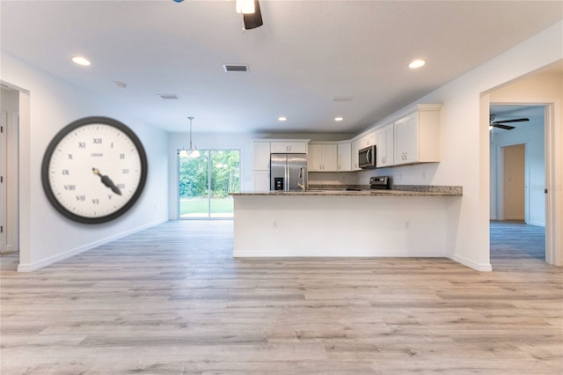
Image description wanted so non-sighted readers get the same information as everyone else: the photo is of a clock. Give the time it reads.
4:22
